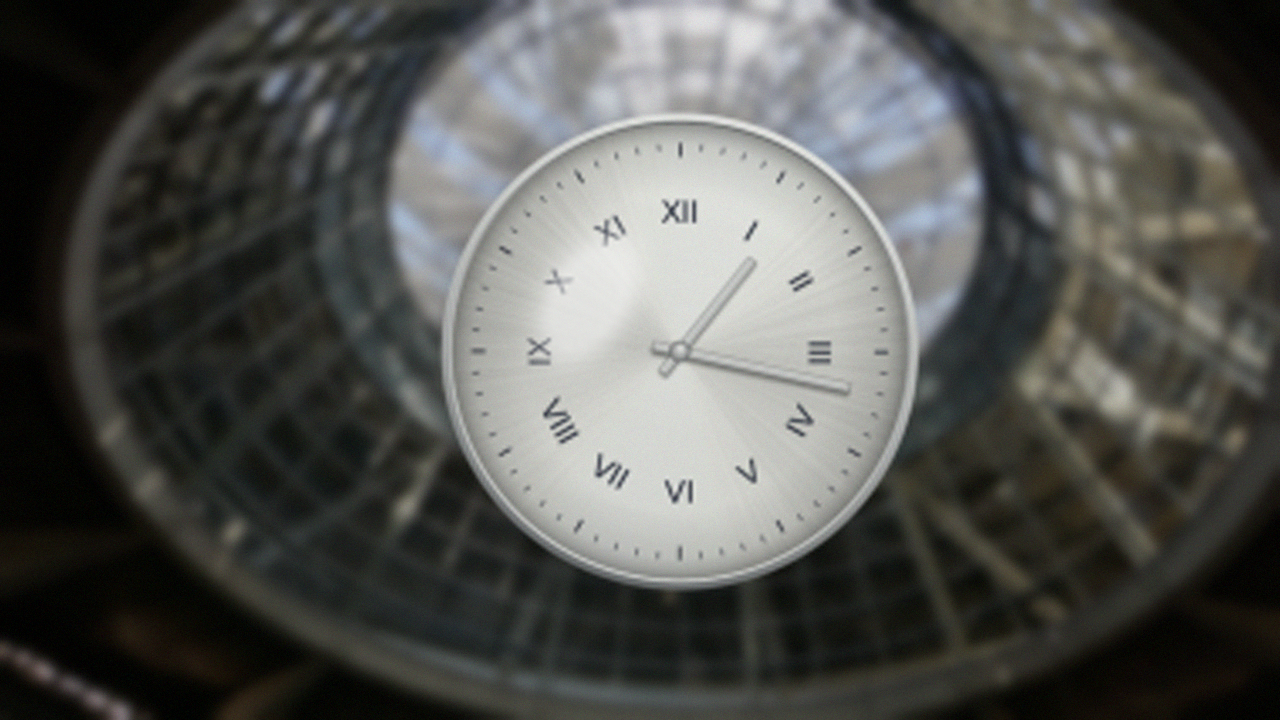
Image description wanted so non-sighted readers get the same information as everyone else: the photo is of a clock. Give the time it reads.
1:17
